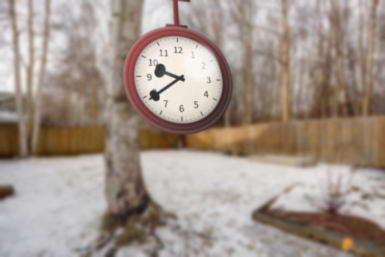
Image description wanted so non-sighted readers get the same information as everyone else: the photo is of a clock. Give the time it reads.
9:39
